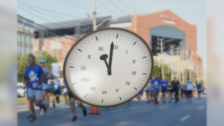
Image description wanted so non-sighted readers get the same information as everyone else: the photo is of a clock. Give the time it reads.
10:59
